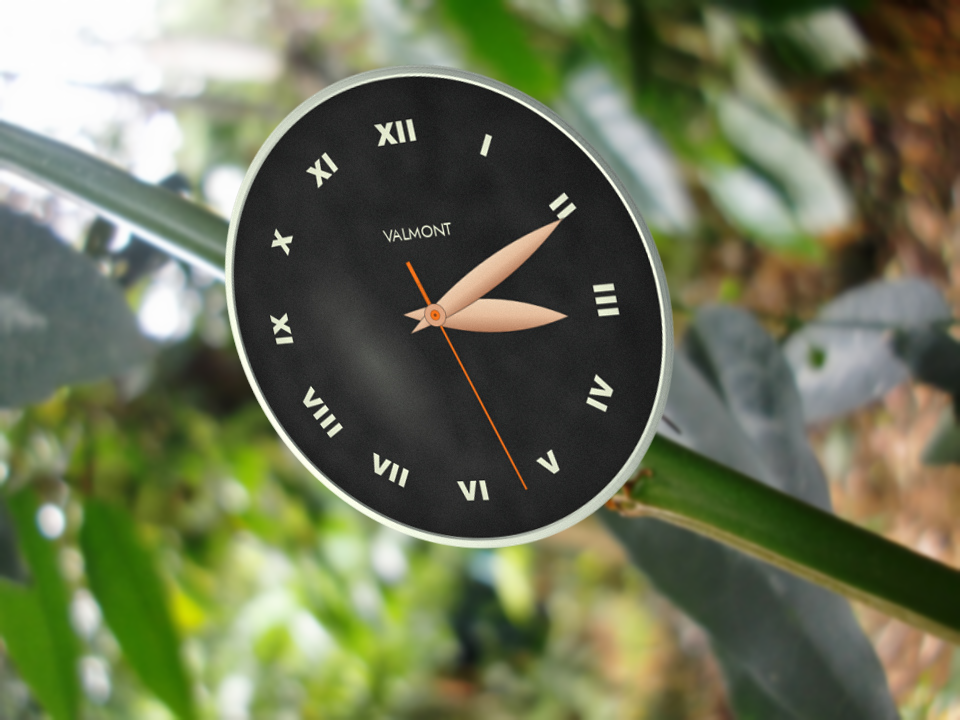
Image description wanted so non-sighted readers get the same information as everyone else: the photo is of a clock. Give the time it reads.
3:10:27
